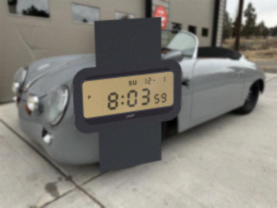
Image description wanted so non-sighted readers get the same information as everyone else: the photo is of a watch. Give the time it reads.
8:03:59
